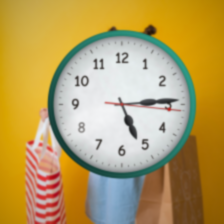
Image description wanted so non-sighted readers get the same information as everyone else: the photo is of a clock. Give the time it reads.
5:14:16
